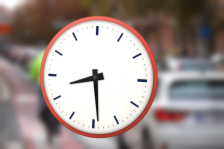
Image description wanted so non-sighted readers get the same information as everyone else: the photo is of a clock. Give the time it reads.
8:29
